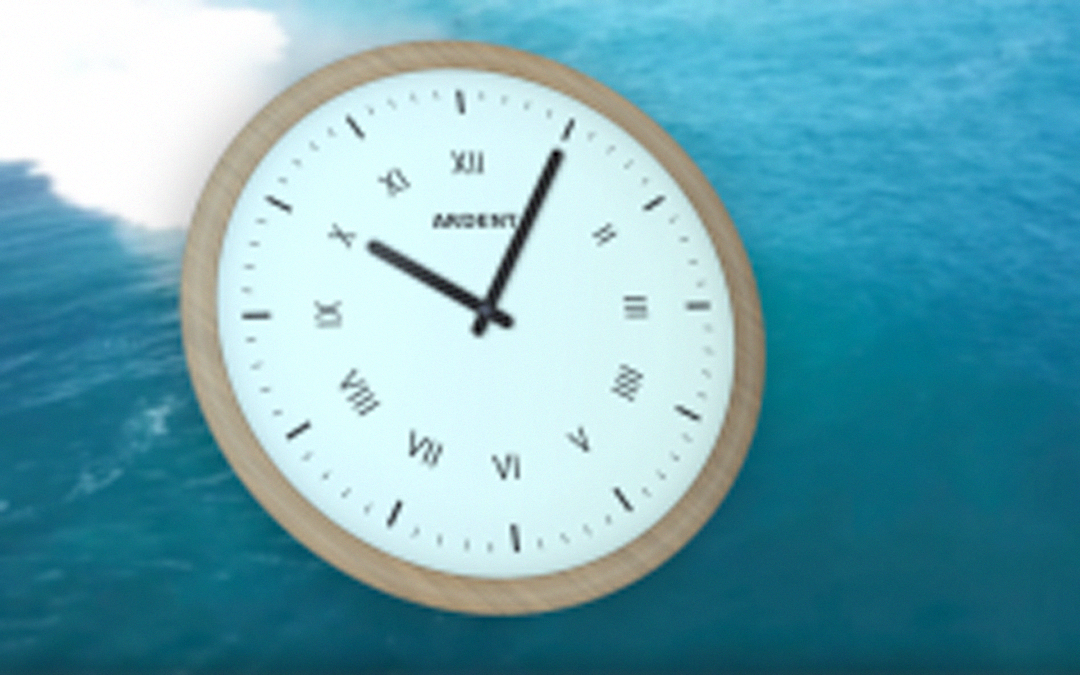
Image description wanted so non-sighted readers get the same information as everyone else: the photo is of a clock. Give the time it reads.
10:05
